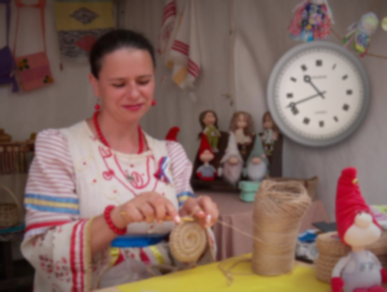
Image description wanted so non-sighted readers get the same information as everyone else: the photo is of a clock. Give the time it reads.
10:42
